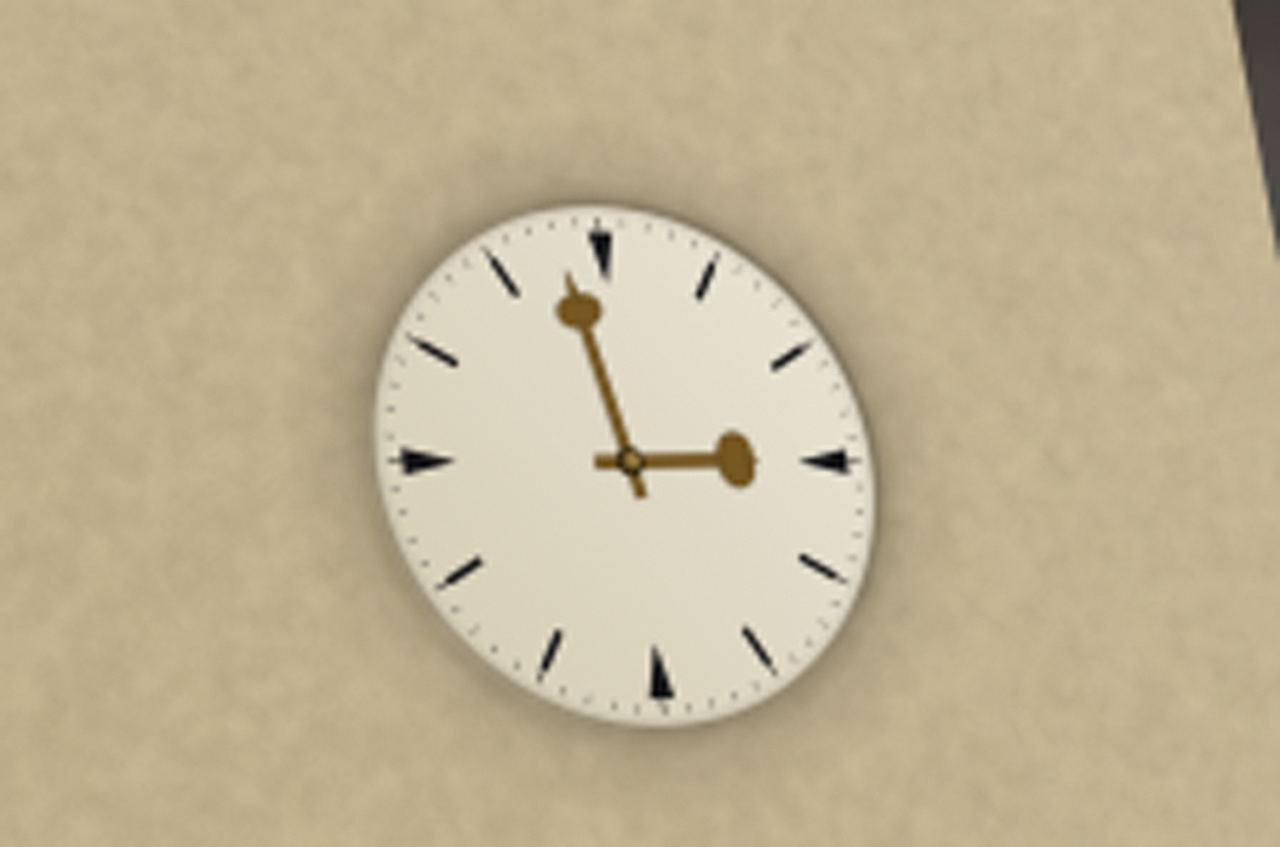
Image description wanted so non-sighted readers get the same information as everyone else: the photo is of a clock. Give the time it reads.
2:58
